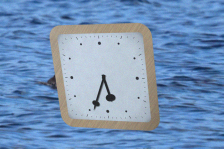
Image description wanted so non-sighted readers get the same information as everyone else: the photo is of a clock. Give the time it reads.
5:34
